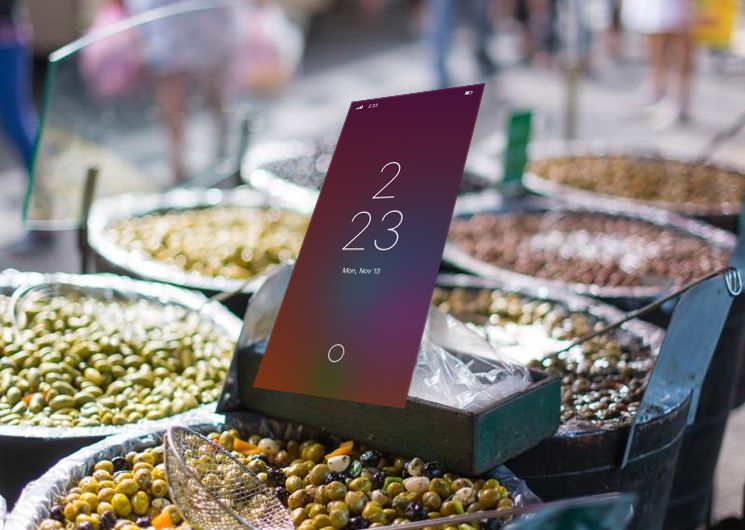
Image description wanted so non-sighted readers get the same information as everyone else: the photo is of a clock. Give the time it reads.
2:23
